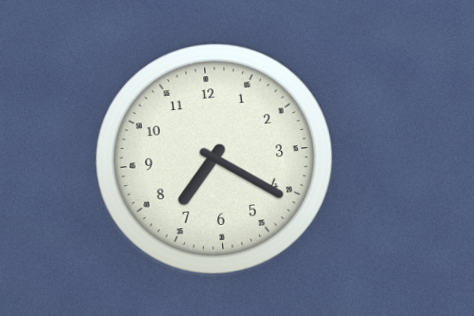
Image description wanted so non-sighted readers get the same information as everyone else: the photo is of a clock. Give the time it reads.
7:21
